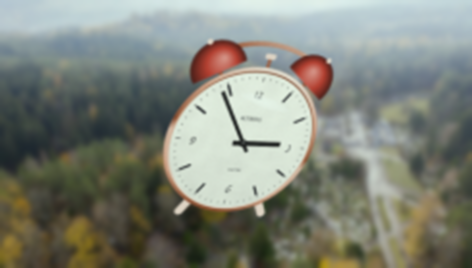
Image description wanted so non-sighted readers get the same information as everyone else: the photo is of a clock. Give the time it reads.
2:54
